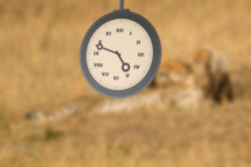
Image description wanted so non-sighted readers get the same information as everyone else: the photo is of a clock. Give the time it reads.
4:48
